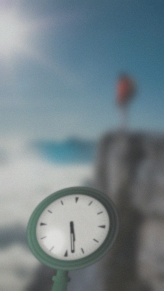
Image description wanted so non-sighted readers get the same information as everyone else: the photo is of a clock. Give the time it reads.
5:28
